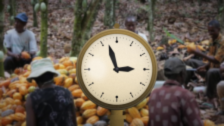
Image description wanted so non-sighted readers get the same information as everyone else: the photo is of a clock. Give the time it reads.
2:57
